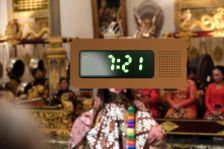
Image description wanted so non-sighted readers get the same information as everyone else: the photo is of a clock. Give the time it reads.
7:21
